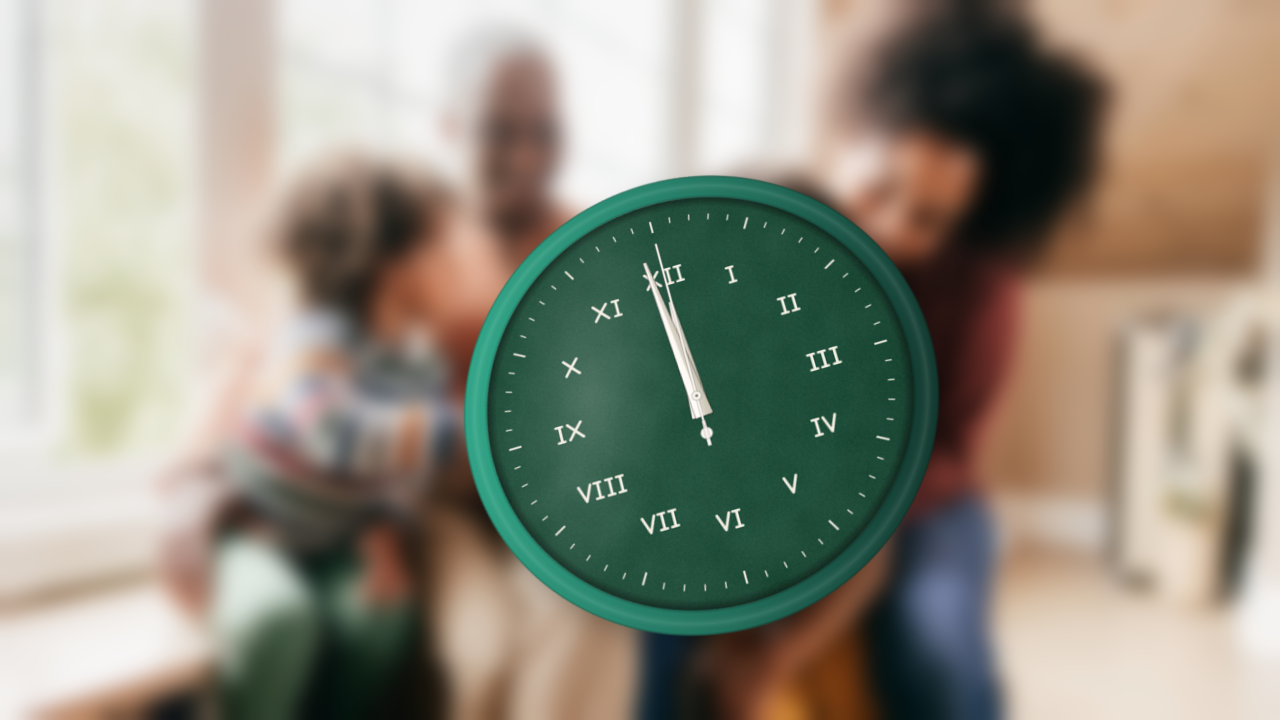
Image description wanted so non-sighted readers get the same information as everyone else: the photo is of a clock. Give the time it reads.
11:59:00
